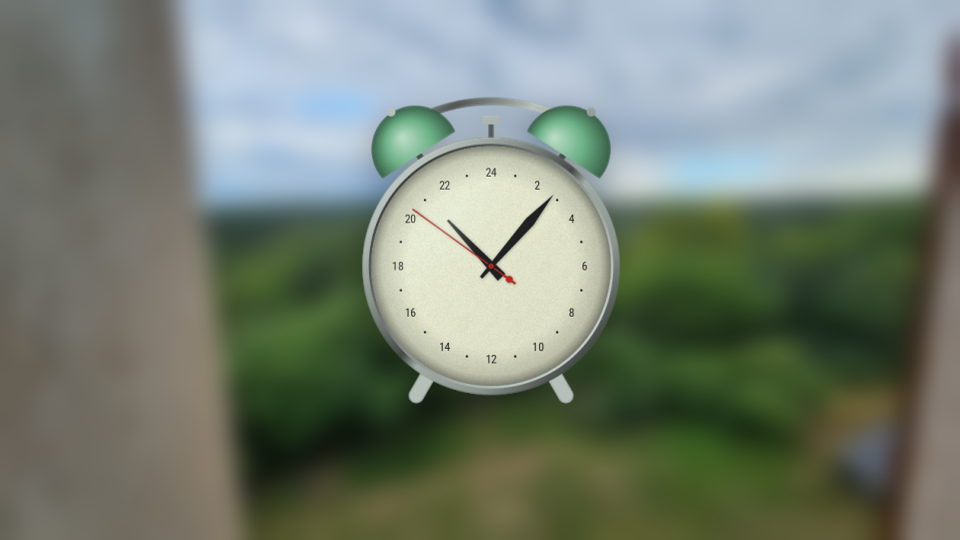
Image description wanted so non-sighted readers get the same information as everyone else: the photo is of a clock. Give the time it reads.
21:06:51
